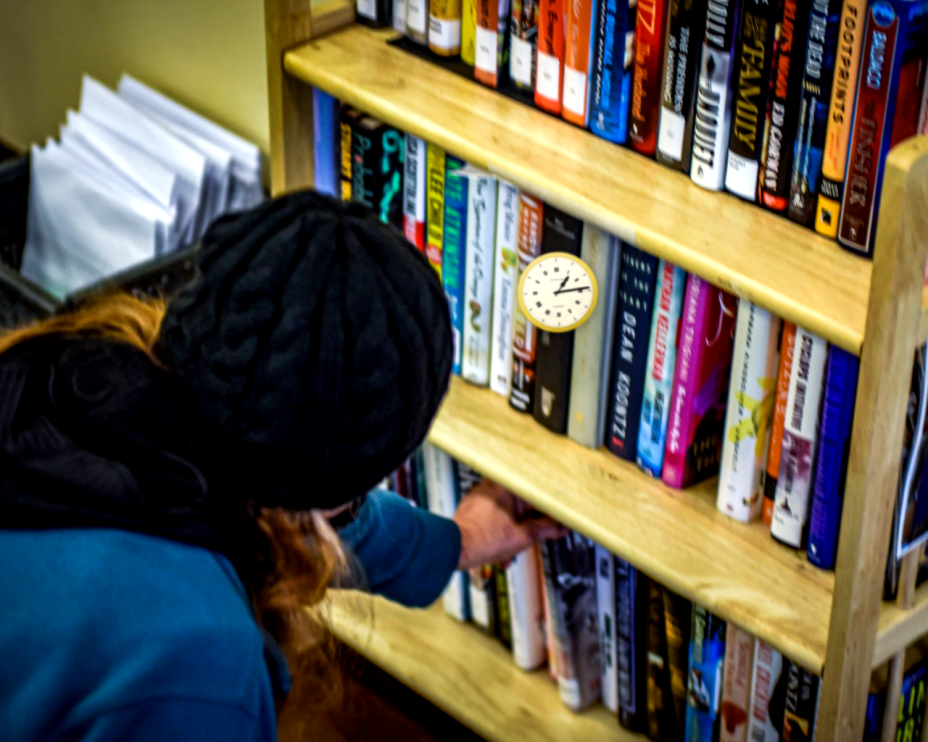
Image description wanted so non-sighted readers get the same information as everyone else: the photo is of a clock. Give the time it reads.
1:14
